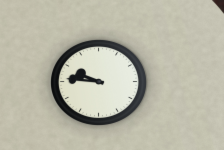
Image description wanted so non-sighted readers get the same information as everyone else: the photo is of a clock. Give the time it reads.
9:46
